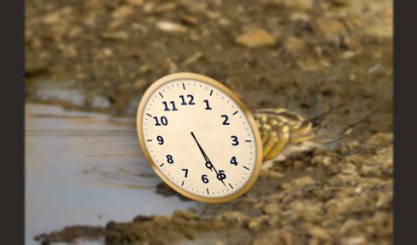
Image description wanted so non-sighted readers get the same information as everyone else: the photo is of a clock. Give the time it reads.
5:26
